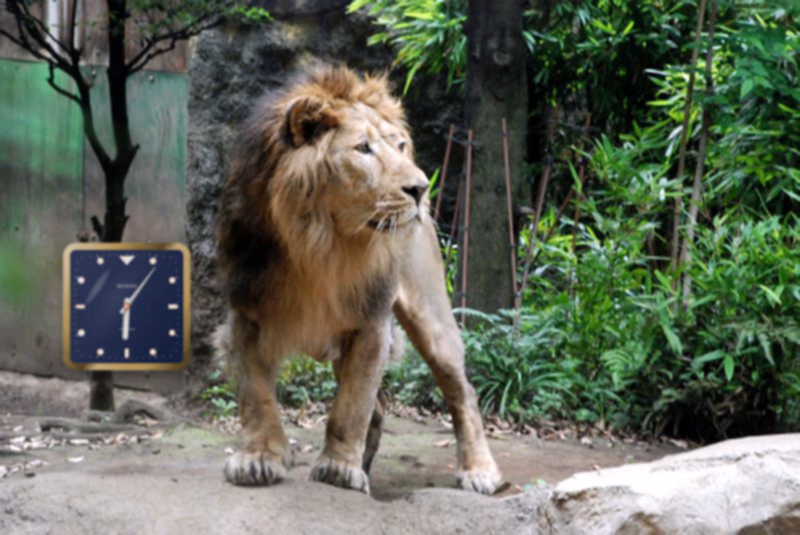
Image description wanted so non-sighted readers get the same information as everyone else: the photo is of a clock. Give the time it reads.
6:06
